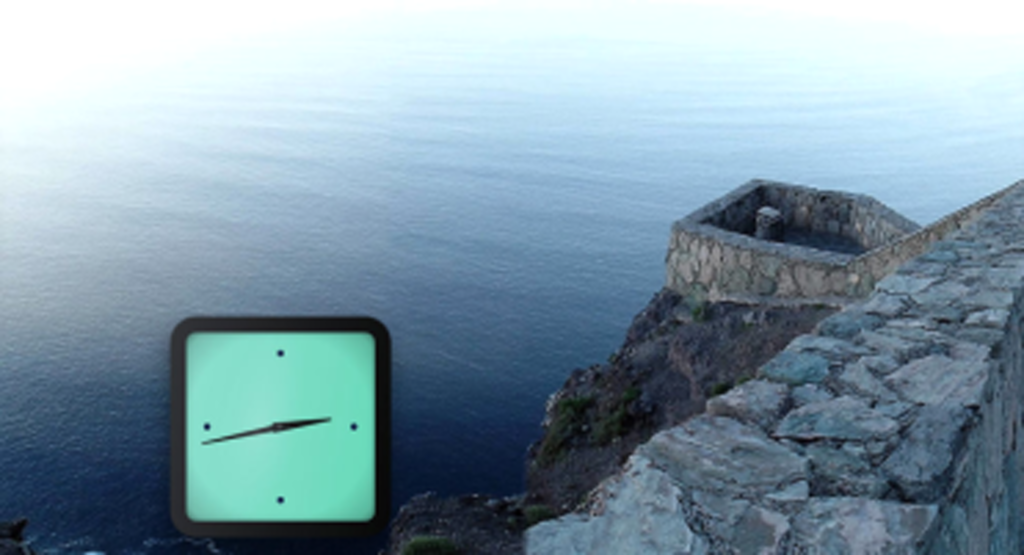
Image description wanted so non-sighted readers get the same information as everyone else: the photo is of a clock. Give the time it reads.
2:43
